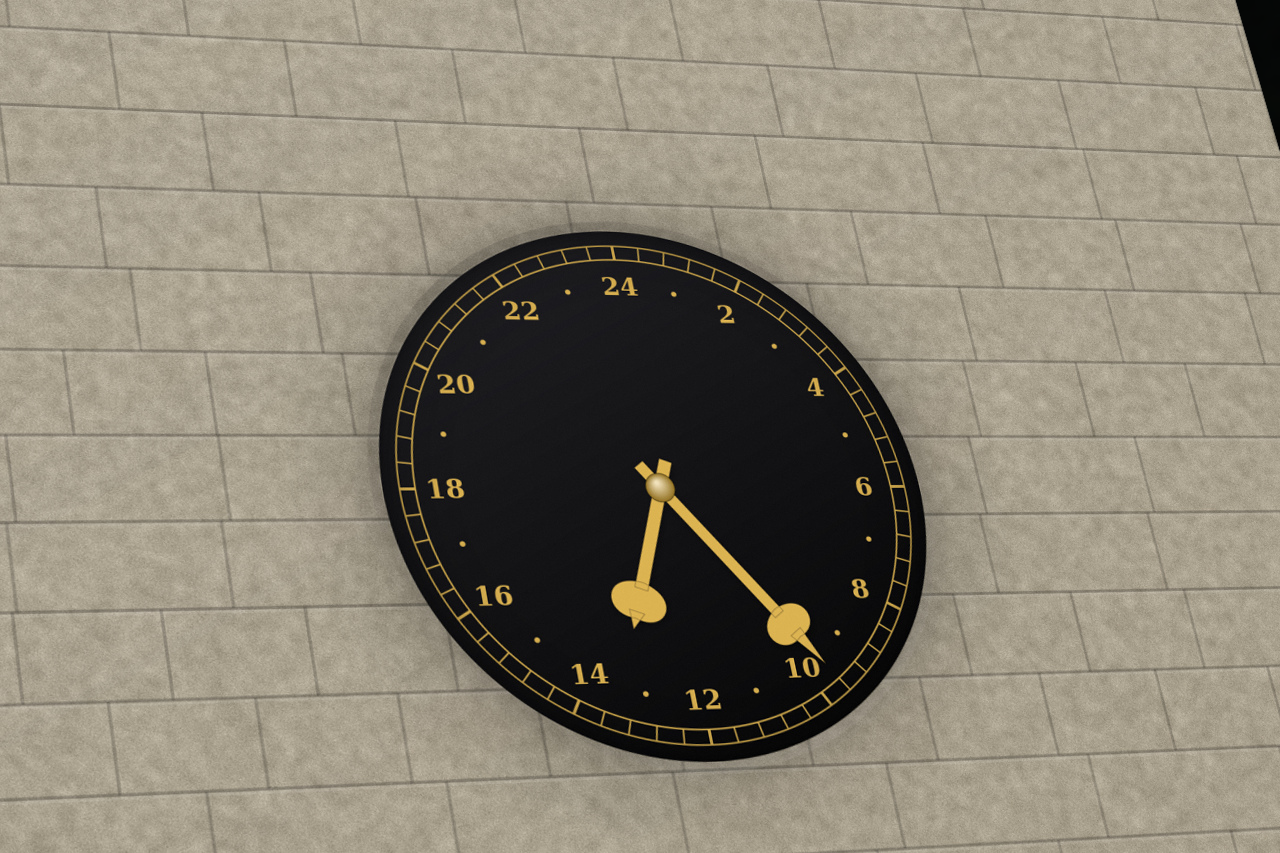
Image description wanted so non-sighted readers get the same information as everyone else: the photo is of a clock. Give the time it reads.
13:24
